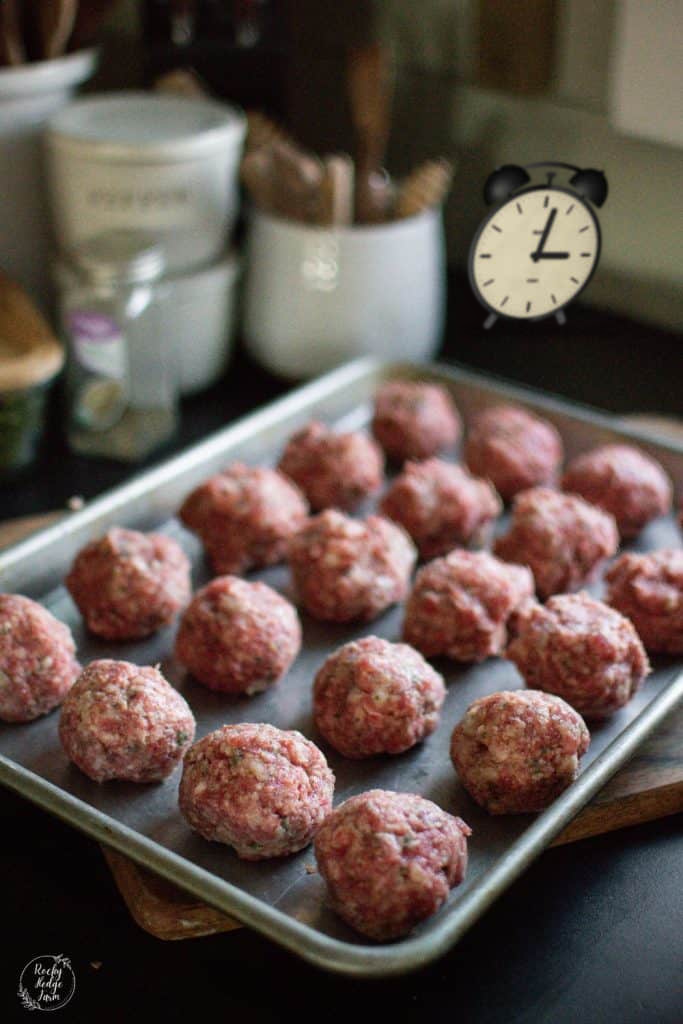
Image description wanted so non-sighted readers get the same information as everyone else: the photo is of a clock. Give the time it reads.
3:02
